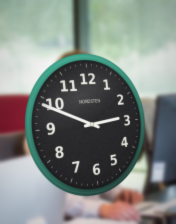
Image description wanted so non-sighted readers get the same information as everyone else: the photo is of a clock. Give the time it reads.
2:49
